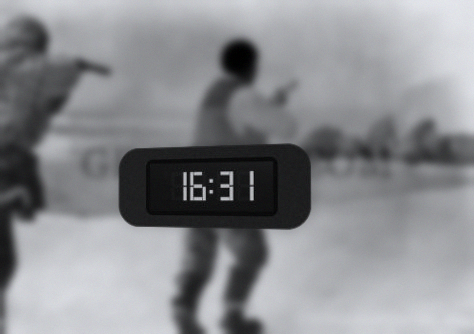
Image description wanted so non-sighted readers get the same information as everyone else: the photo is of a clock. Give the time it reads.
16:31
